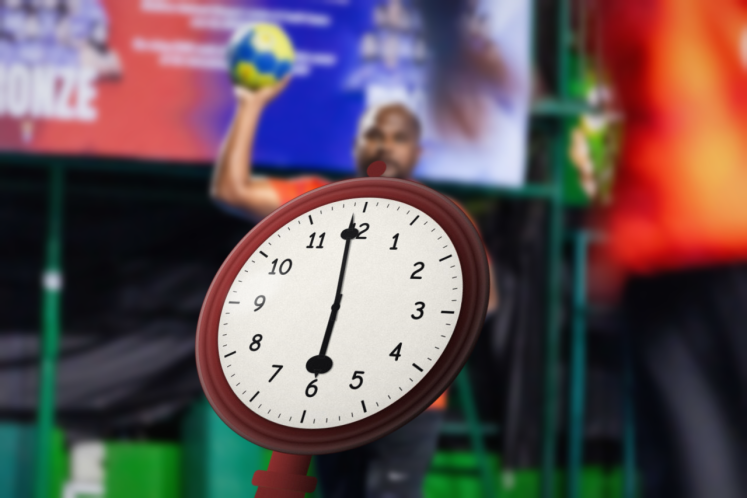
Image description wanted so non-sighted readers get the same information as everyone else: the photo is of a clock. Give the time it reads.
5:59
